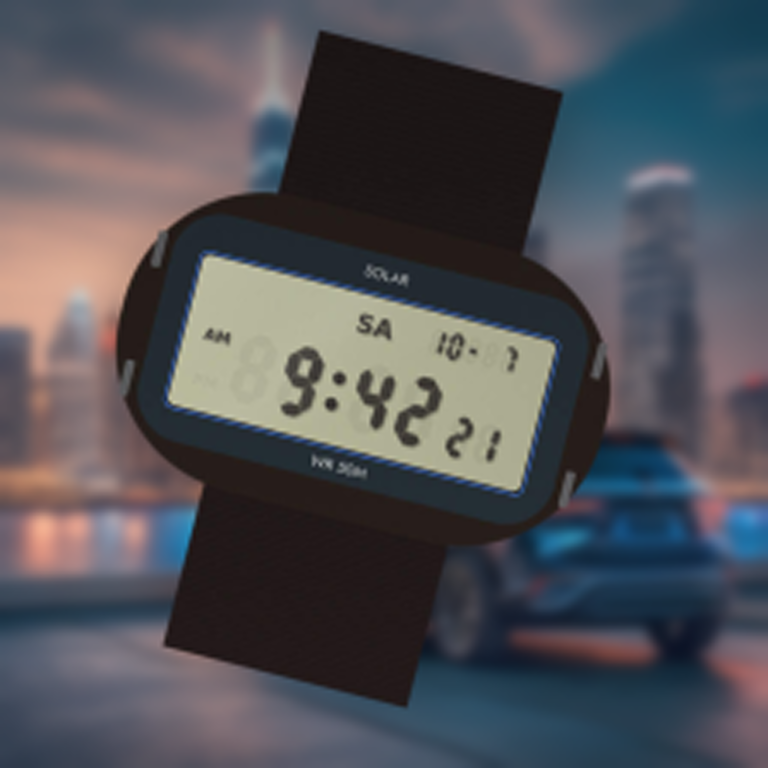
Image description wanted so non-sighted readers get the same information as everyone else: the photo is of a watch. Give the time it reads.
9:42:21
